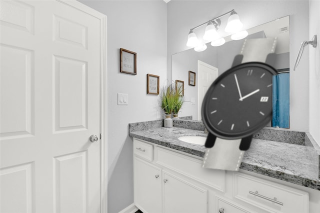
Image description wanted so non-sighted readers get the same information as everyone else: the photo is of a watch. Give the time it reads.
1:55
